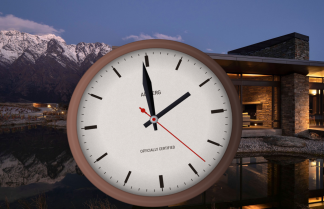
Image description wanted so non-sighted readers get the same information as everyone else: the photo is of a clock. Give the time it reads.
1:59:23
